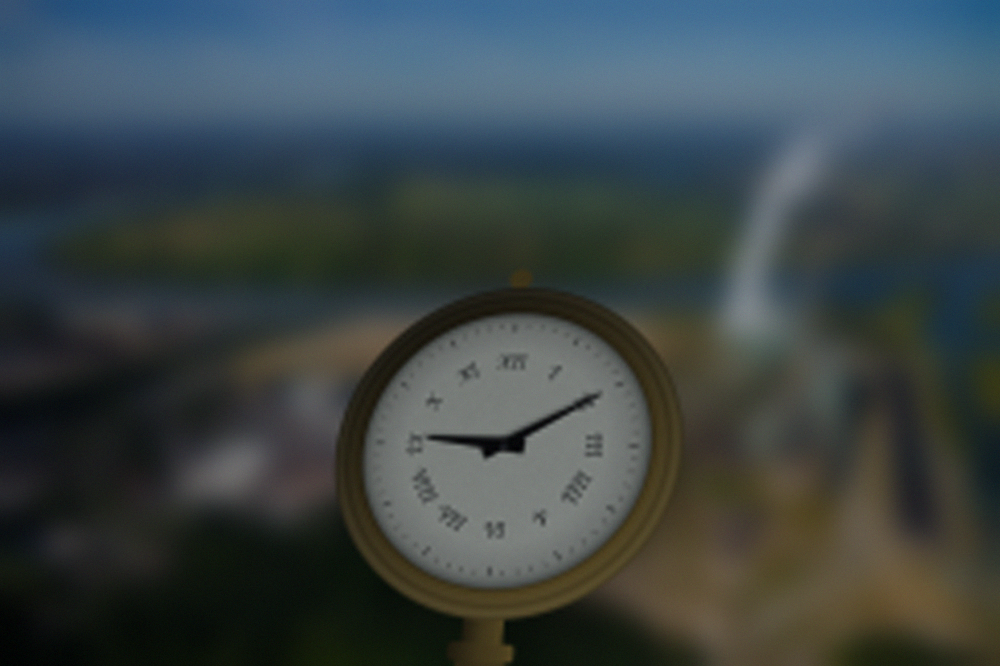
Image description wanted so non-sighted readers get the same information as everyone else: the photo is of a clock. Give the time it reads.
9:10
